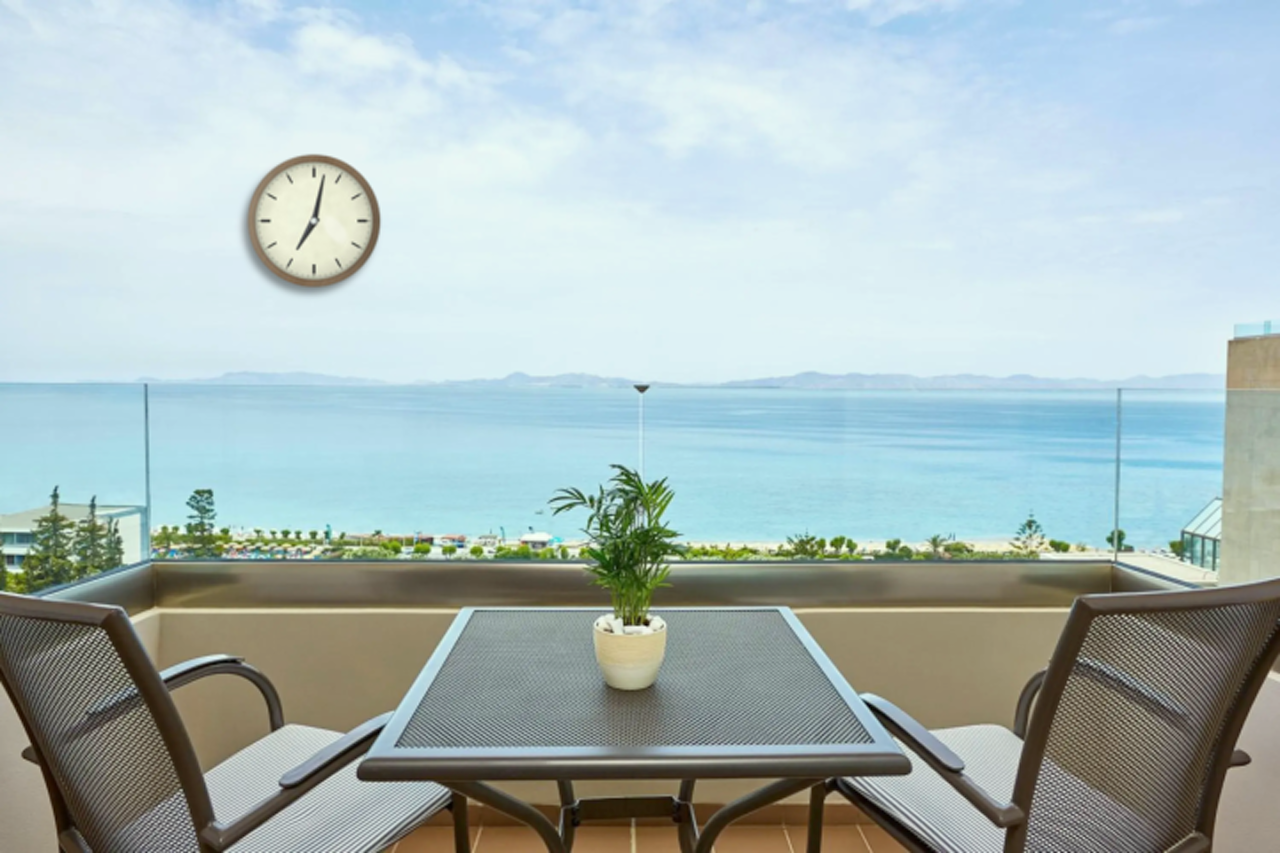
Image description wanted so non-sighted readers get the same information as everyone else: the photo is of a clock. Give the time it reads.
7:02
